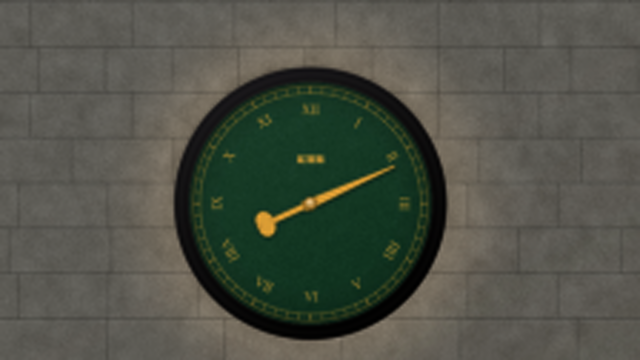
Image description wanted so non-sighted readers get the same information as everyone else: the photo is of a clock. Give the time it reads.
8:11
